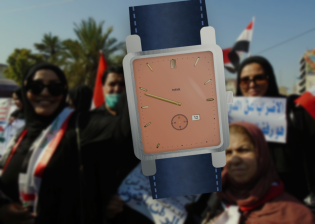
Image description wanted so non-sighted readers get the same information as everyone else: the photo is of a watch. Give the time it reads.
9:49
